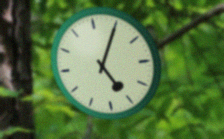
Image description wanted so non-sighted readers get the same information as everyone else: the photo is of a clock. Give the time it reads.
5:05
